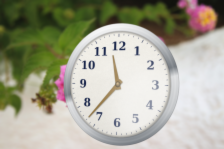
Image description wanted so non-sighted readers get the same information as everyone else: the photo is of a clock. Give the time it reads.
11:37
